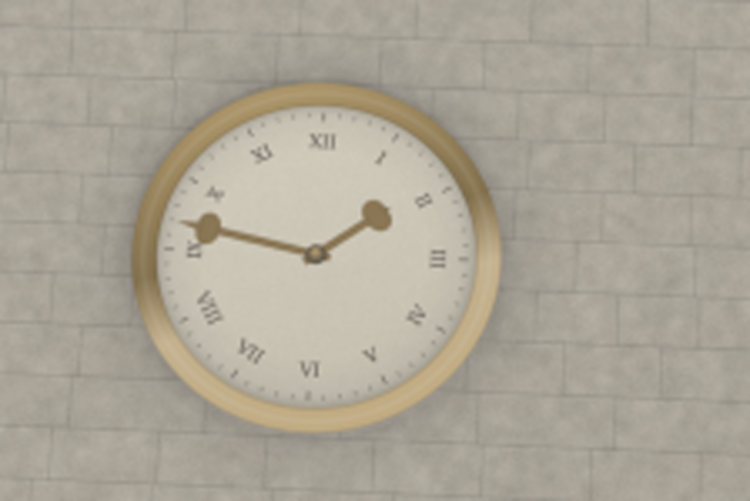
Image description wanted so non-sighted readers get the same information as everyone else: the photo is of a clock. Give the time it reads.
1:47
